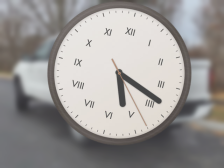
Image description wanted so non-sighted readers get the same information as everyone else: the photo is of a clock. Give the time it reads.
5:18:23
